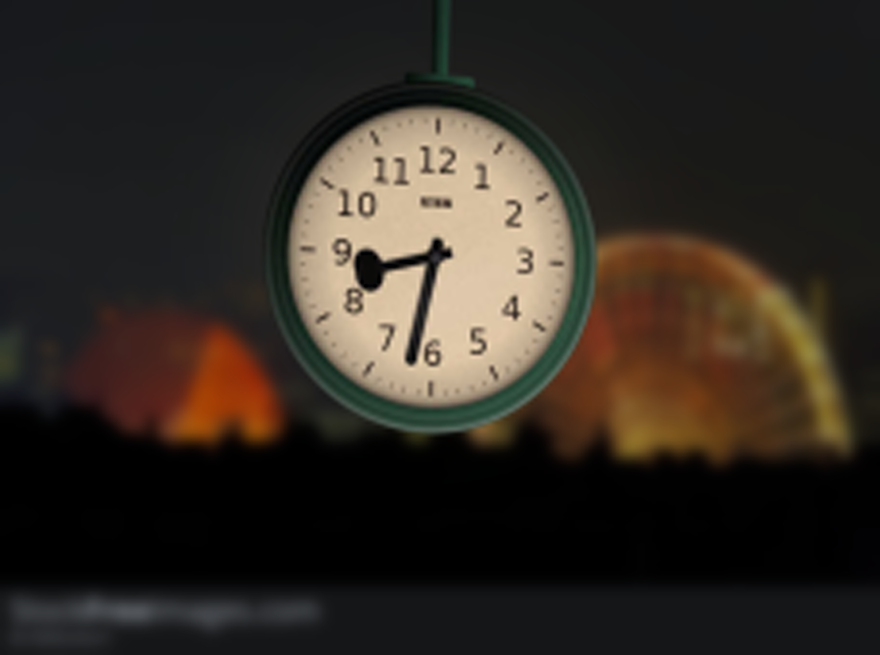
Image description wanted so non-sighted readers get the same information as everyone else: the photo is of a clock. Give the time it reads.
8:32
